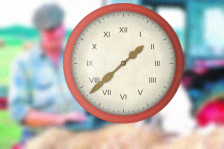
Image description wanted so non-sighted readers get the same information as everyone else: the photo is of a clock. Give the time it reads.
1:38
